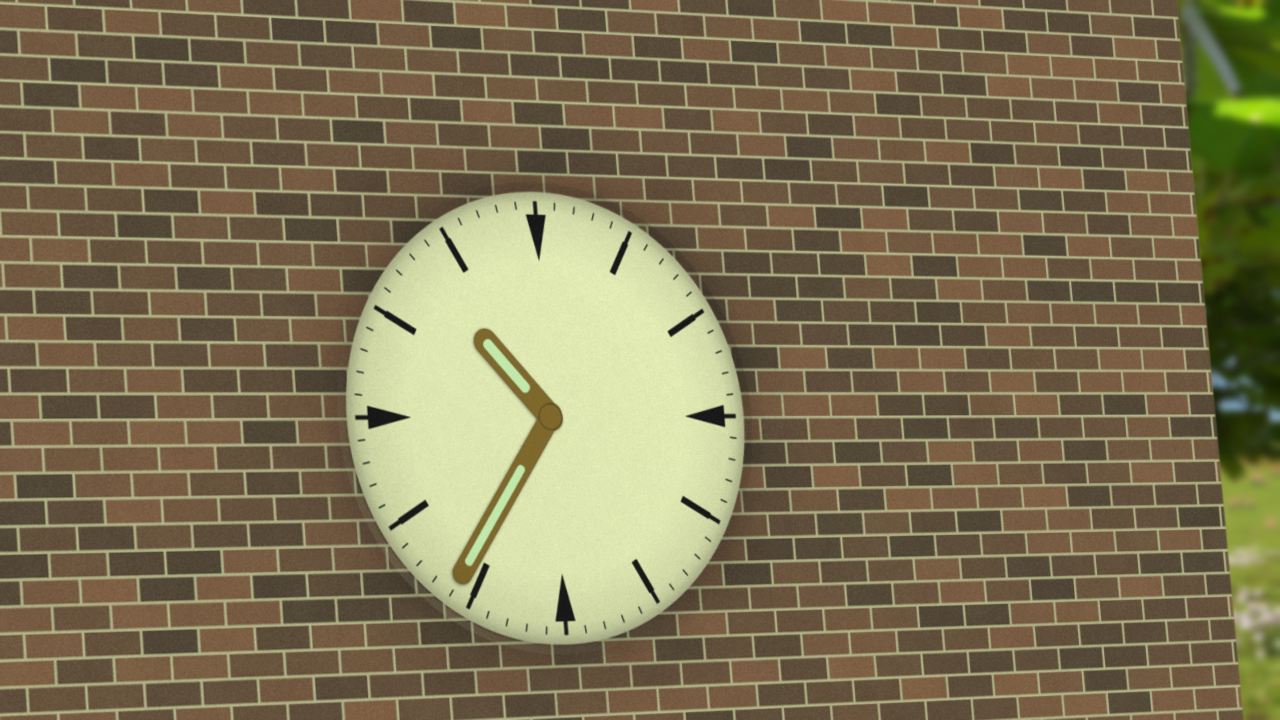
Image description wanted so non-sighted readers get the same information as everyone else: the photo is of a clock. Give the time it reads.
10:36
